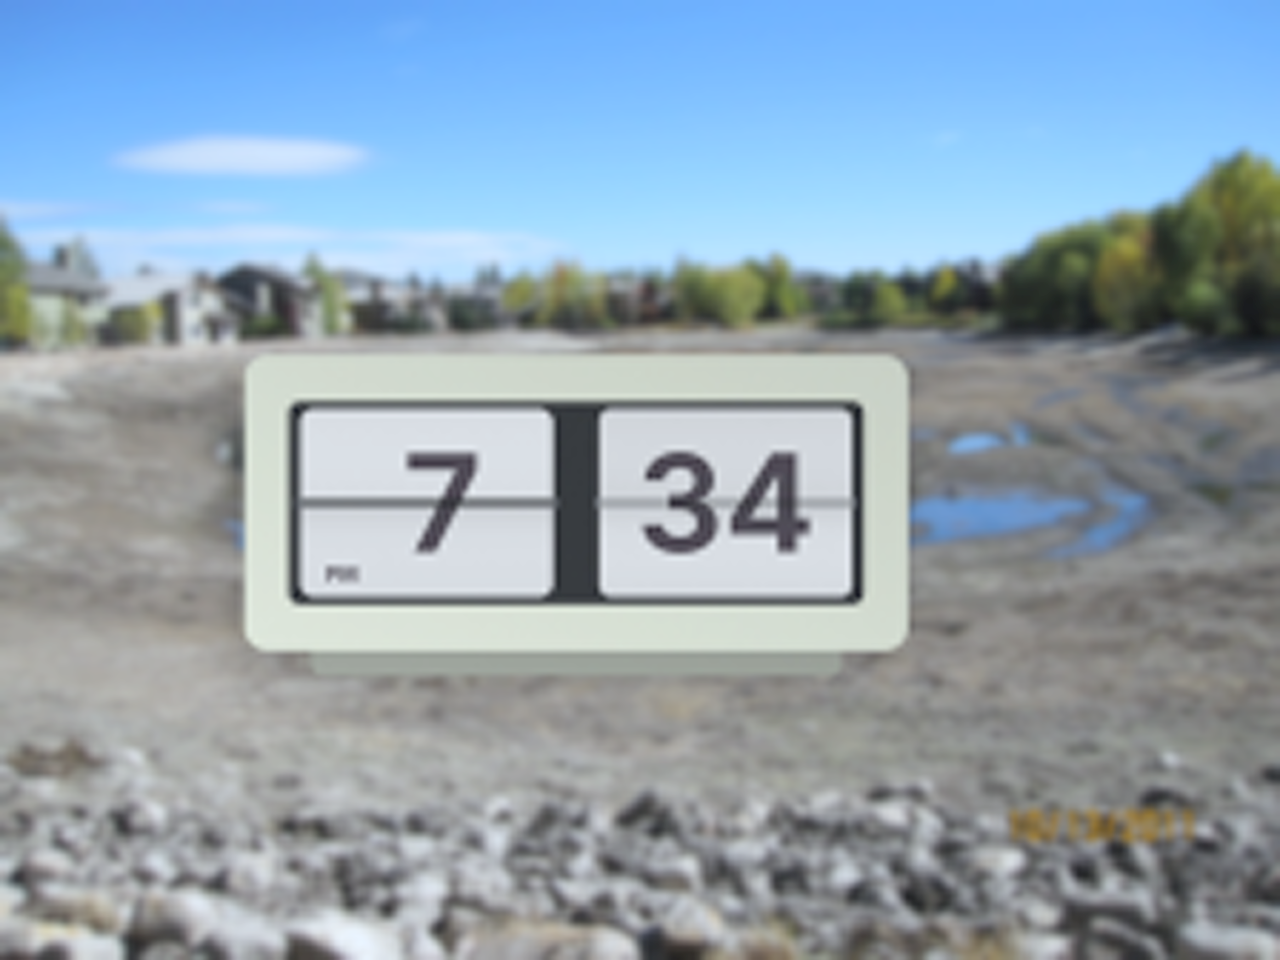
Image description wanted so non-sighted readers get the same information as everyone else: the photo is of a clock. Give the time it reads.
7:34
